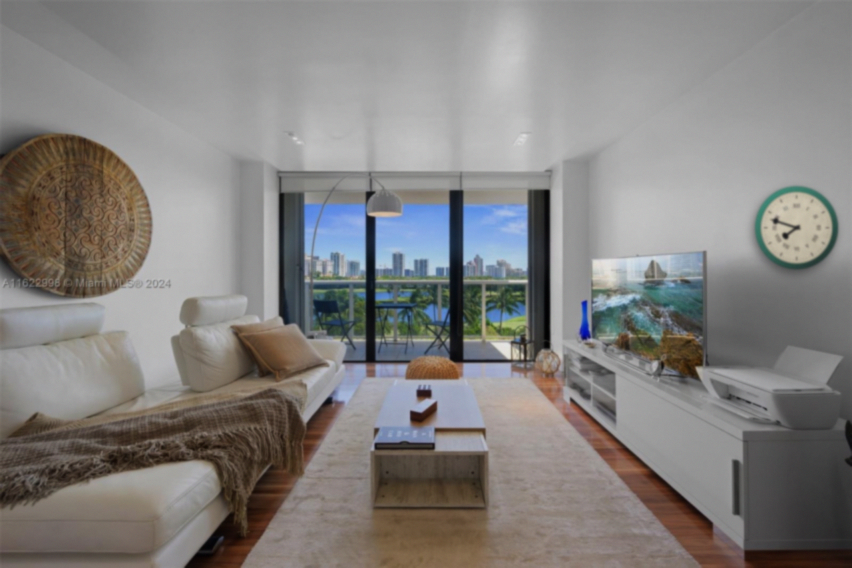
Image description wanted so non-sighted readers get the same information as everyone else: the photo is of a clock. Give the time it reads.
7:48
